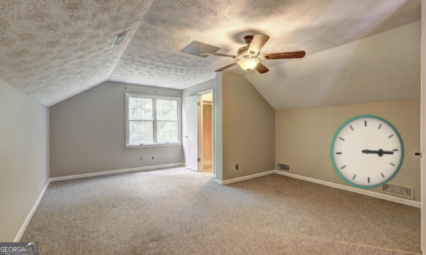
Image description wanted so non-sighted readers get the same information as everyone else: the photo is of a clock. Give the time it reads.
3:16
